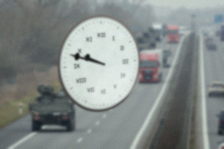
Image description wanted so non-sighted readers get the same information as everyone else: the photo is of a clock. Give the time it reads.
9:48
